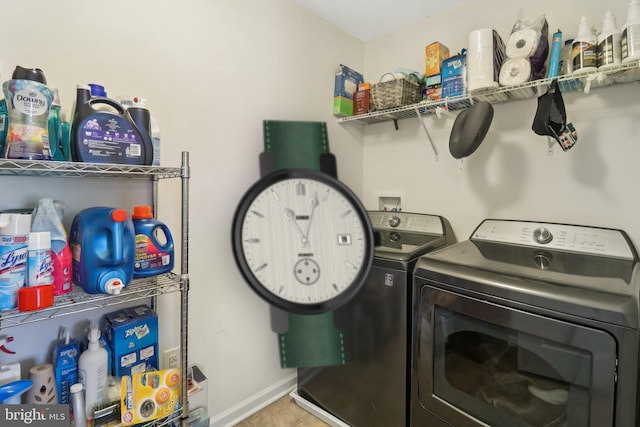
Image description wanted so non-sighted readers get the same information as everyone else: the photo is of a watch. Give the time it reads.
11:03
